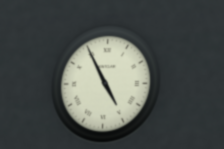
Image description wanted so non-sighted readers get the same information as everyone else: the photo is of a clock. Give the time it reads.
4:55
